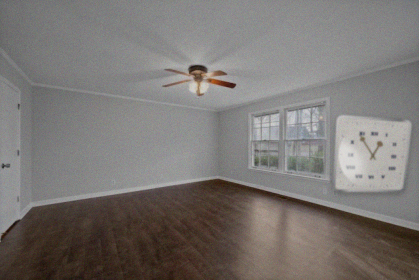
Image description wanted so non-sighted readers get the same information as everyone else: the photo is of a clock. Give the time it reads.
12:54
